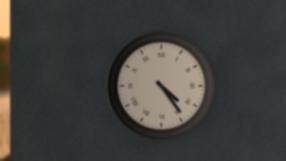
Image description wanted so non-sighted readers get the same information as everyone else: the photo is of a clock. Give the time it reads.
4:24
